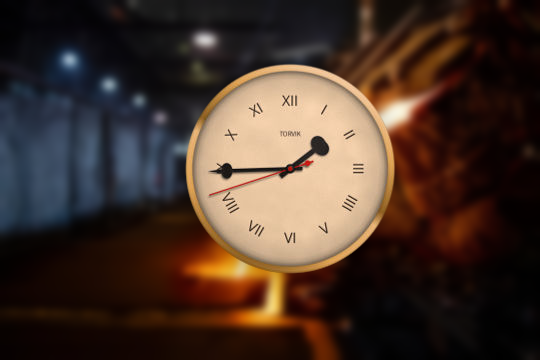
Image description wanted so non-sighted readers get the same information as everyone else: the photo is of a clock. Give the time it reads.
1:44:42
